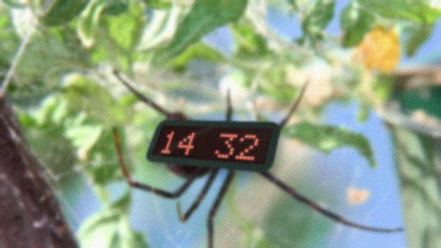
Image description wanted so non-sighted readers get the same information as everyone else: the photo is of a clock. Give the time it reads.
14:32
